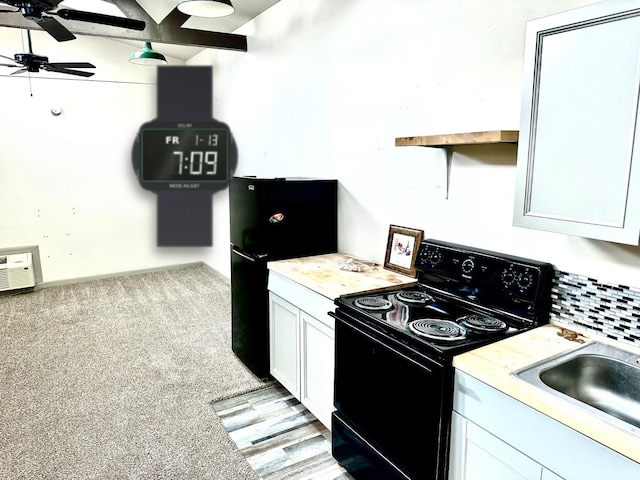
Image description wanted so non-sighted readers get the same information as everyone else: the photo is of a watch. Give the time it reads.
7:09
